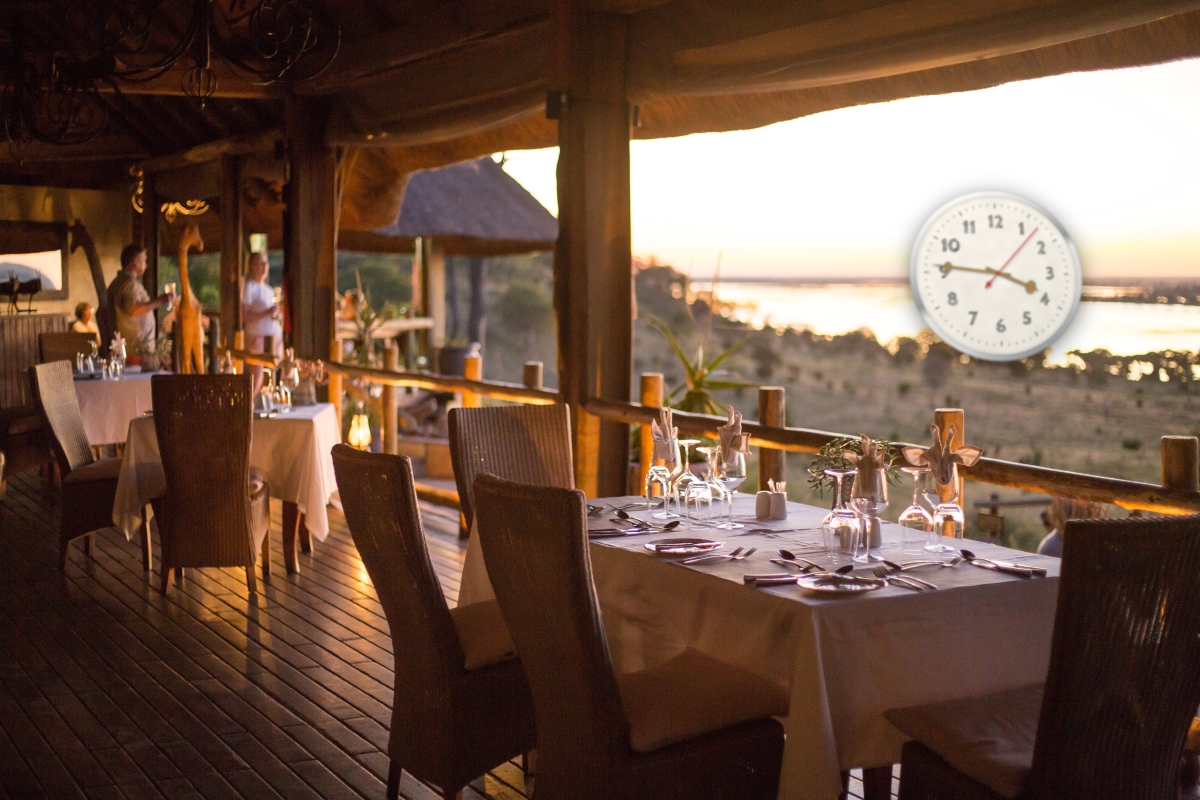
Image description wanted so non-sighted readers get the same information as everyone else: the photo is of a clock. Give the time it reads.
3:46:07
